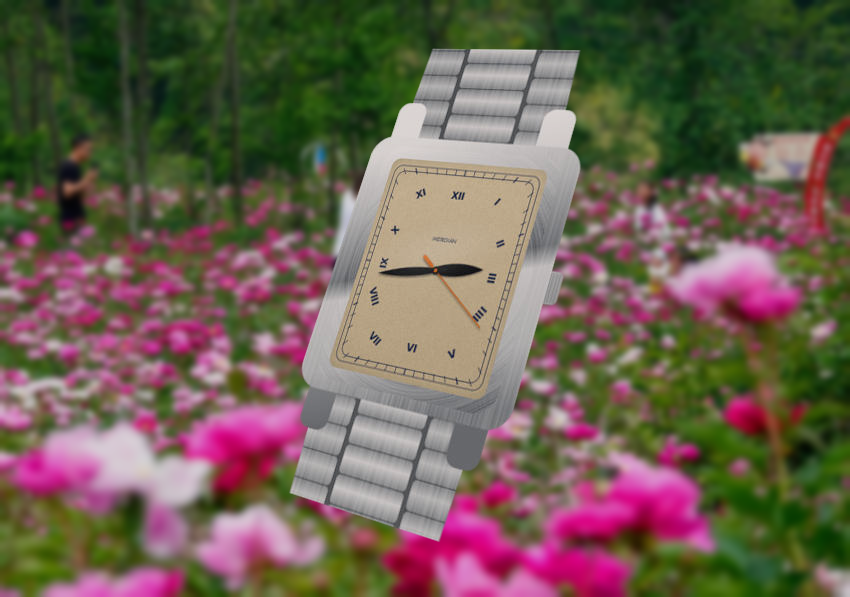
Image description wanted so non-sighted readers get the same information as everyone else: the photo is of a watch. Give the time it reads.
2:43:21
